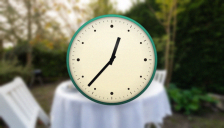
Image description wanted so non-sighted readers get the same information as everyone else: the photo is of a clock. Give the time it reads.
12:37
